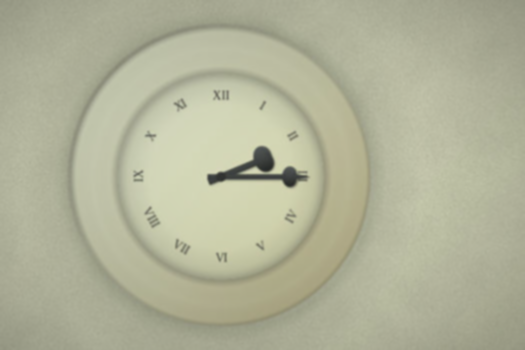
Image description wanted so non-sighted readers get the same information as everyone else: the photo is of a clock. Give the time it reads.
2:15
